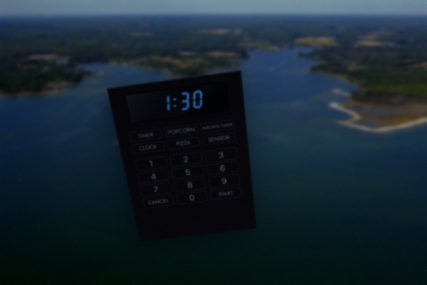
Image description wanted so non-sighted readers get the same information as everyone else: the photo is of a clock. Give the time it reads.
1:30
